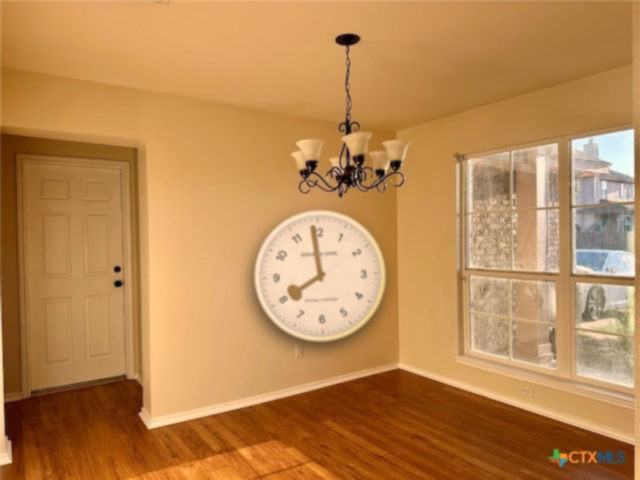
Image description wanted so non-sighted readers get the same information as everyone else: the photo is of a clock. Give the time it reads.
7:59
